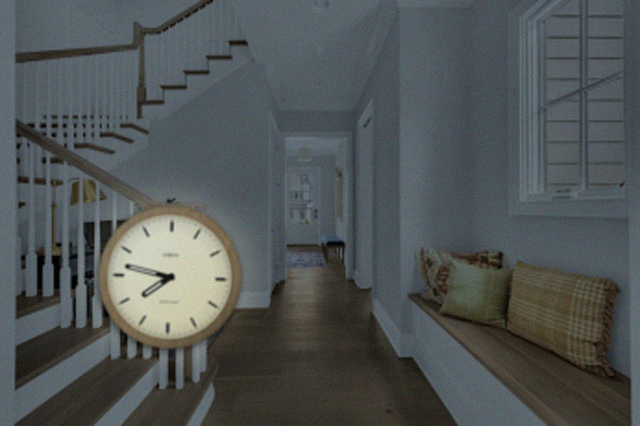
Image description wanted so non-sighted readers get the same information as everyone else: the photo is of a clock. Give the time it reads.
7:47
